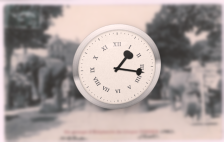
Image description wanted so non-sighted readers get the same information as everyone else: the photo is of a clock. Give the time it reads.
1:17
